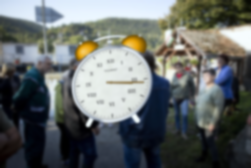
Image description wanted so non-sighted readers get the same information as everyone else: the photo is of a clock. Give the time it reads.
3:16
